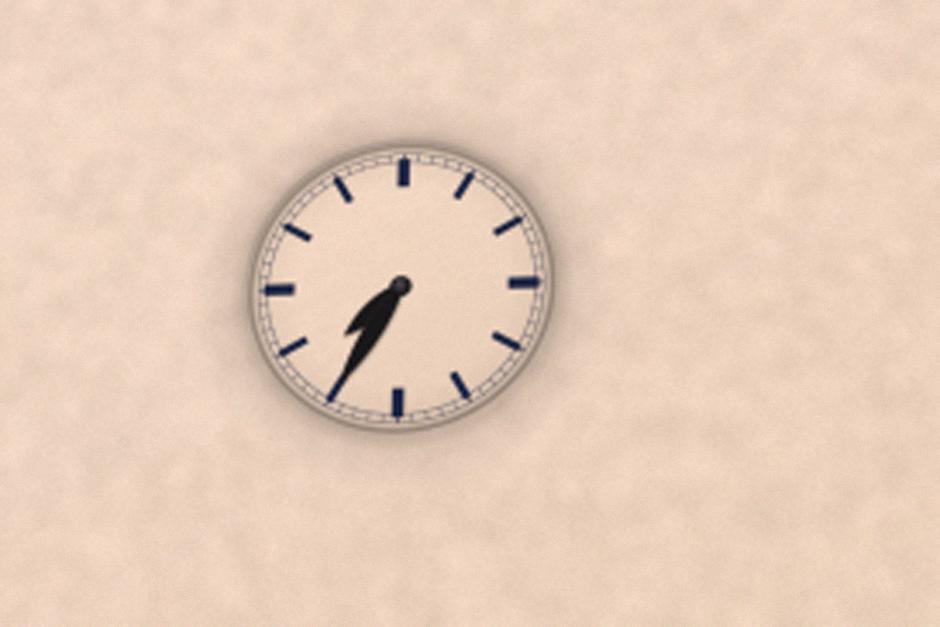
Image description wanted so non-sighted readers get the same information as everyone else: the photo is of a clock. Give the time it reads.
7:35
